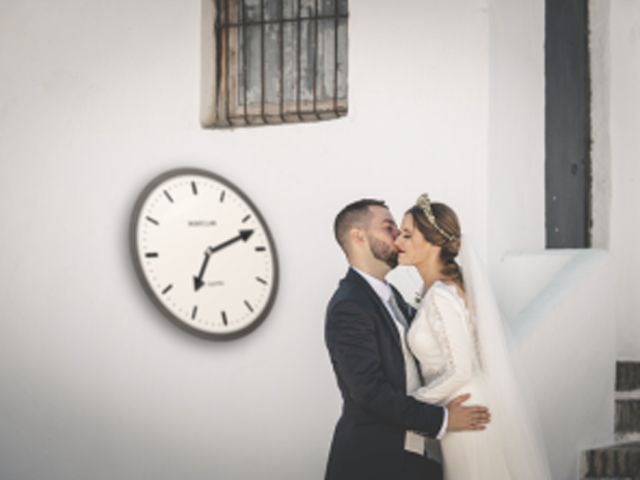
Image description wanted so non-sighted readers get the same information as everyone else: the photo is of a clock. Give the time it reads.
7:12
